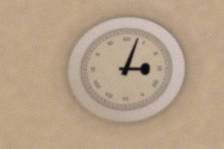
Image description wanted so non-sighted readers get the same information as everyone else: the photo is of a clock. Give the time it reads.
3:03
